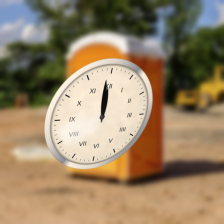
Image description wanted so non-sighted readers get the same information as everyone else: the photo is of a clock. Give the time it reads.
11:59
